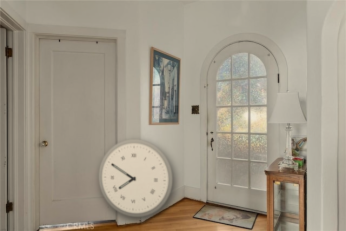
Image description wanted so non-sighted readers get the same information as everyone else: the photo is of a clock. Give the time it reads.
7:50
